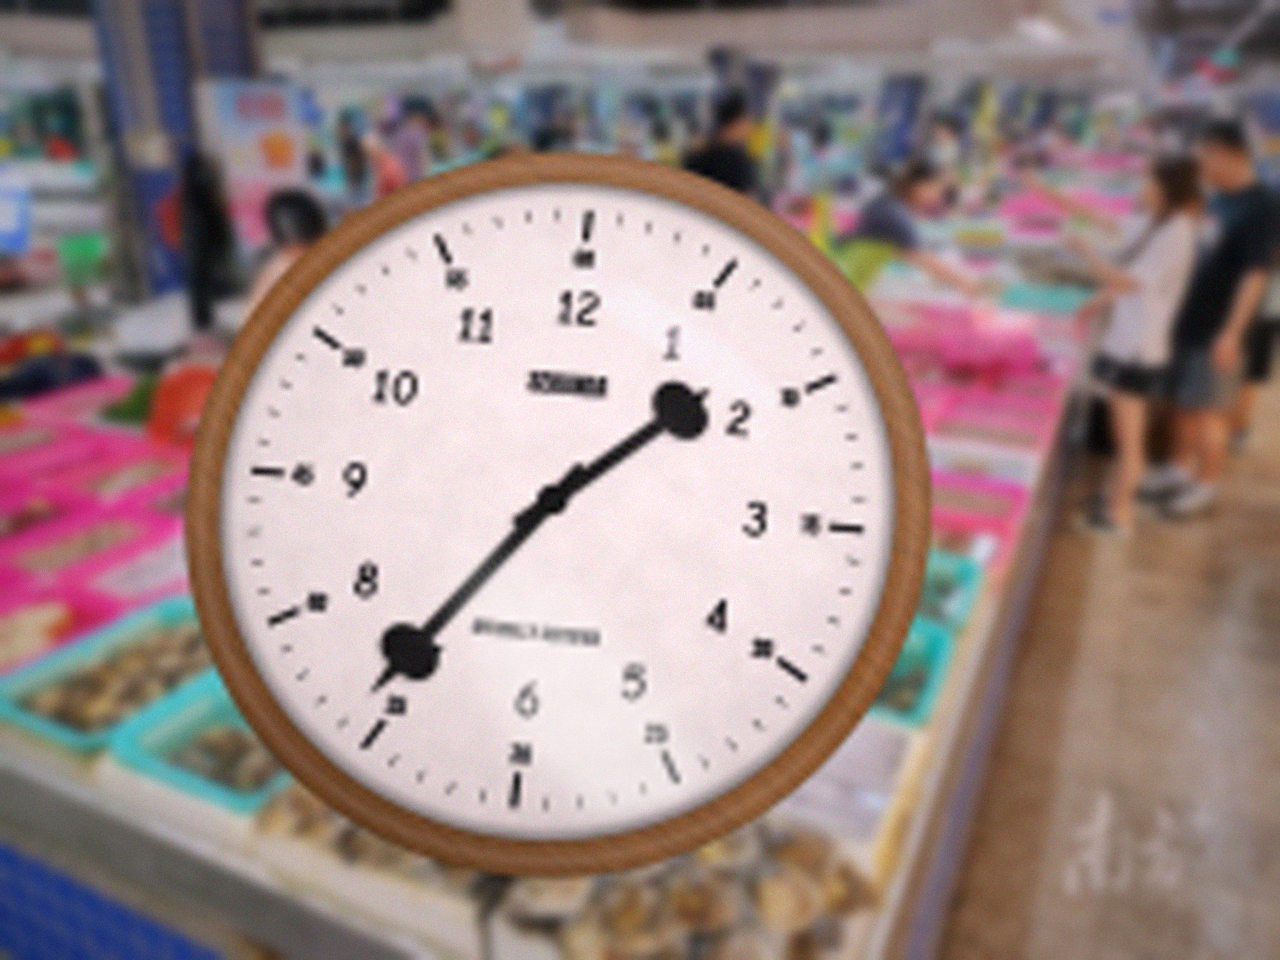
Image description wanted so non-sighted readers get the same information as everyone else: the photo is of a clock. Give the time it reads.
1:36
